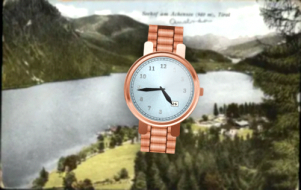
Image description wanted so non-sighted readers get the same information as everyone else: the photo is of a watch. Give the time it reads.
4:44
